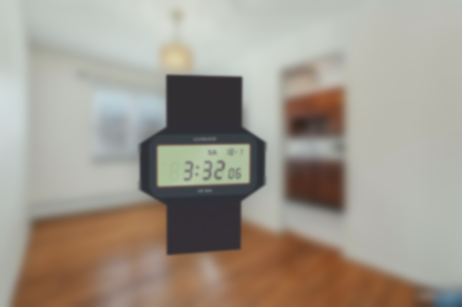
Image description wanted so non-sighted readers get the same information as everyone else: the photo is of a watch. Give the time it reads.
3:32
